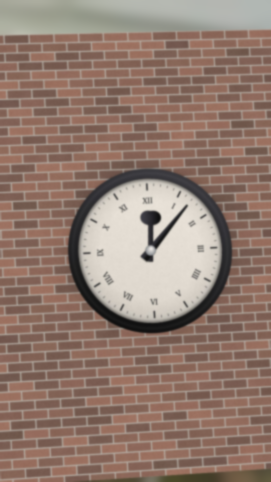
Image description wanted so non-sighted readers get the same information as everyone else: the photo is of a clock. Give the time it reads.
12:07
